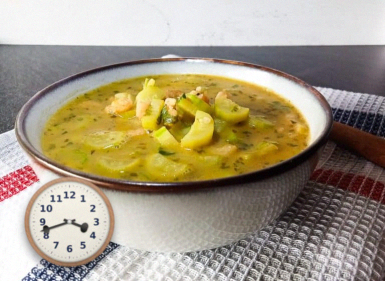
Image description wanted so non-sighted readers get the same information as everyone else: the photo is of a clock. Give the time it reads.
3:42
